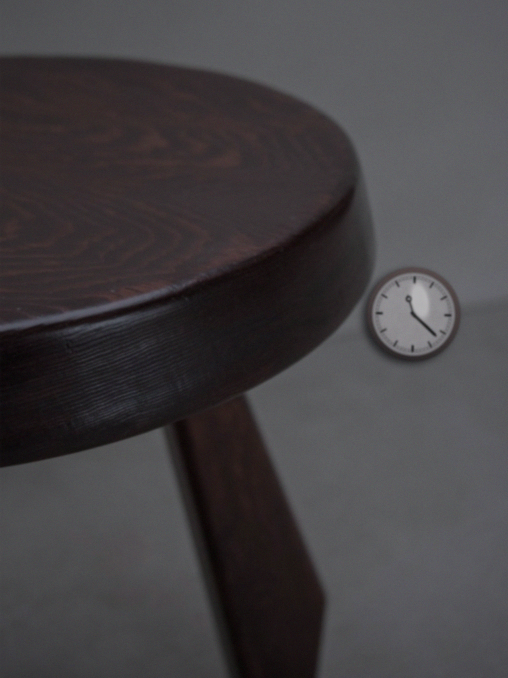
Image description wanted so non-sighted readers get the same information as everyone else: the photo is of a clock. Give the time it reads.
11:22
